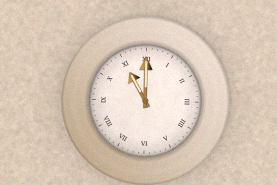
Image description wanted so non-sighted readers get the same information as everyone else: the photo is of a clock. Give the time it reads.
11:00
